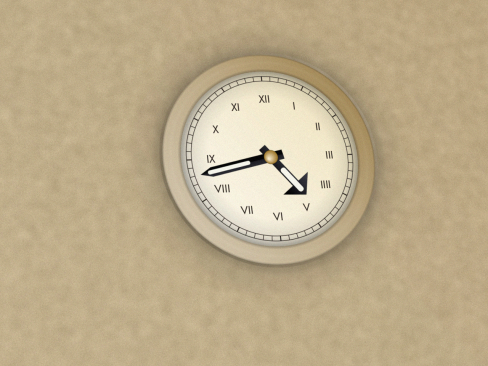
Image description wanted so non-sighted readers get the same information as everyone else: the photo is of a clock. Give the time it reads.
4:43
